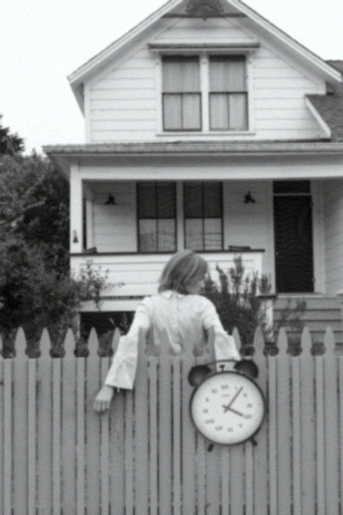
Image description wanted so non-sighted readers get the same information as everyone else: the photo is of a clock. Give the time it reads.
4:07
